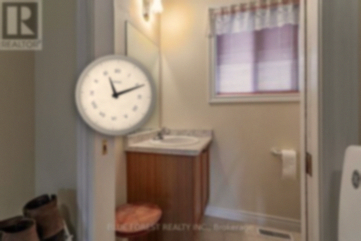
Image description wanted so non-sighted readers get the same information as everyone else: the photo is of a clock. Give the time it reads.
11:11
